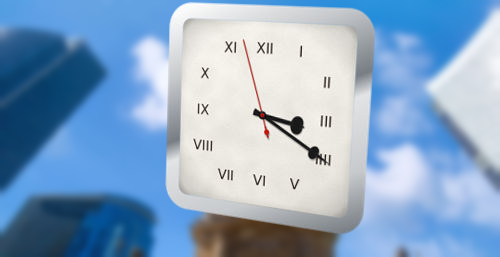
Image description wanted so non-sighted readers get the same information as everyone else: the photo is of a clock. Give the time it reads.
3:19:57
